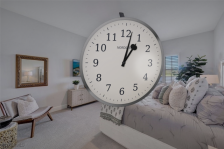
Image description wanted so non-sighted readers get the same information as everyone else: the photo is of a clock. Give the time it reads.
1:02
